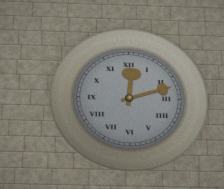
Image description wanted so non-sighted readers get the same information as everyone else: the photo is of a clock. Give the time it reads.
12:12
